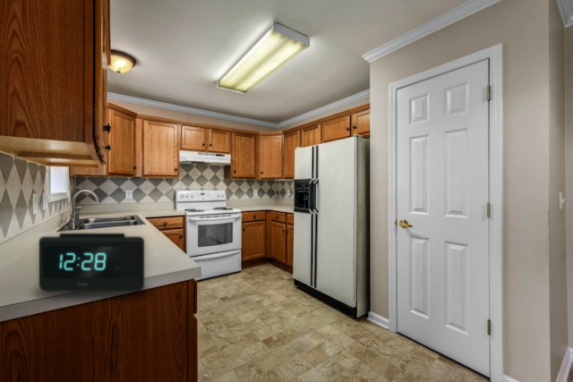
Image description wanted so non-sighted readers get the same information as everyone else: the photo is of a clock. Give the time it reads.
12:28
